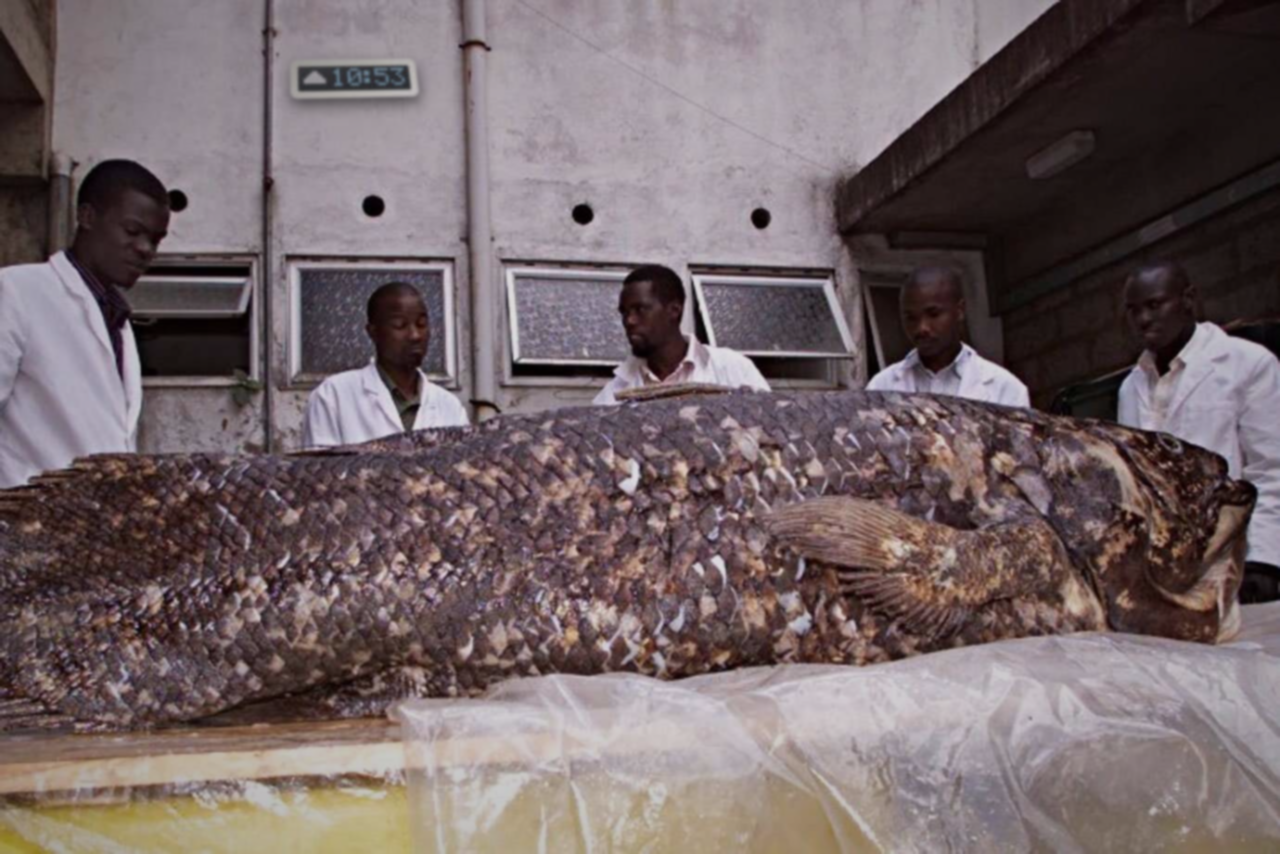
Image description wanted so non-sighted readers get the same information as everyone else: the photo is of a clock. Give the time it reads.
10:53
